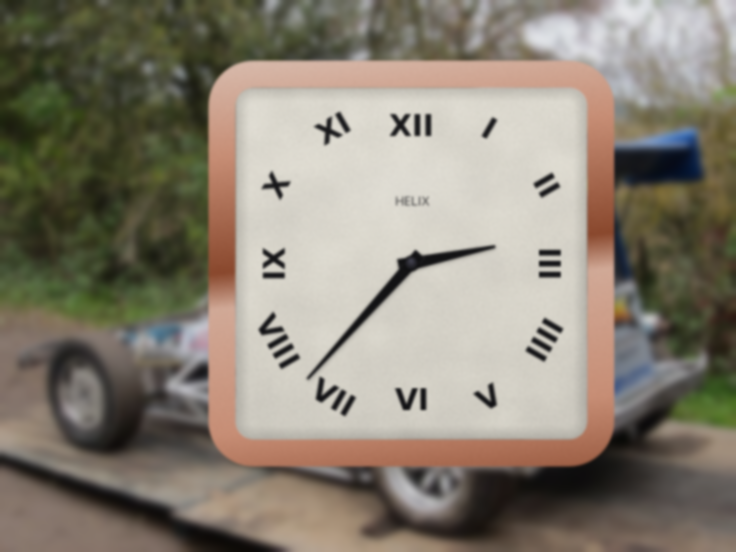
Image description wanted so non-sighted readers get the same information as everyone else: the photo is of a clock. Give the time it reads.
2:37
